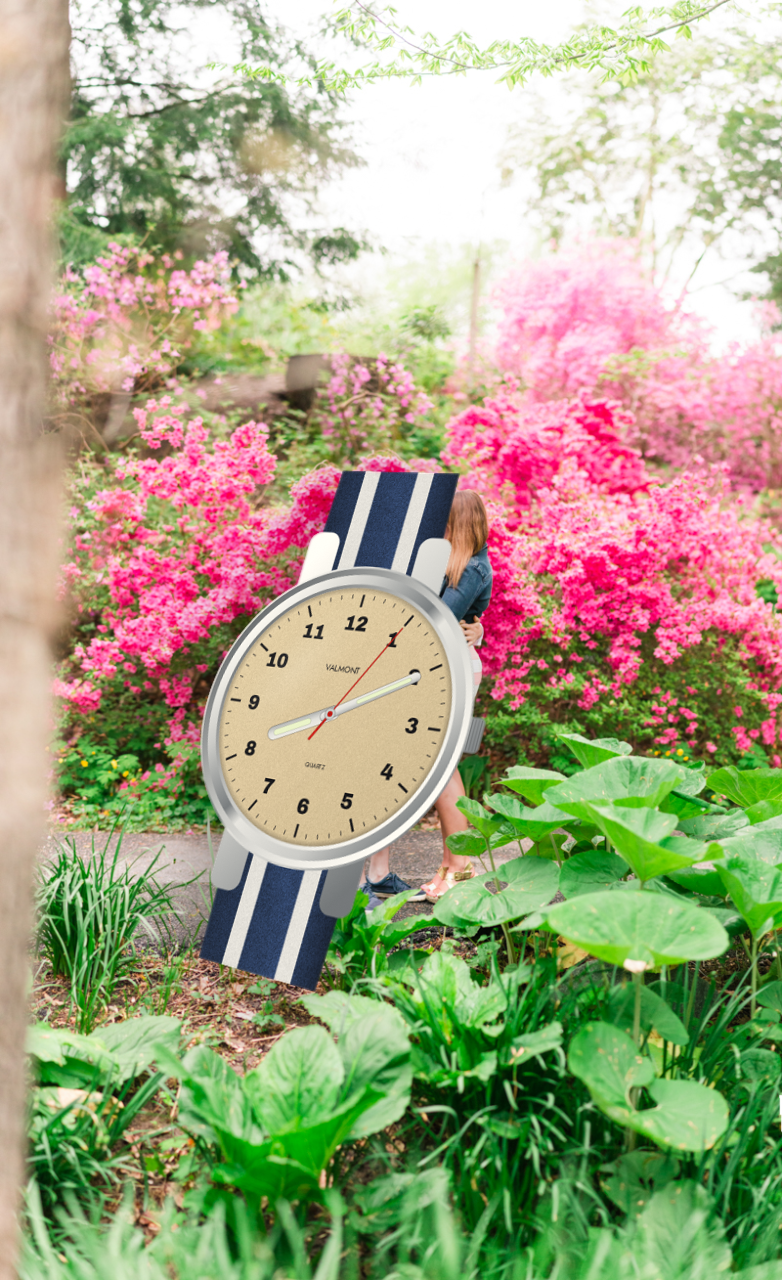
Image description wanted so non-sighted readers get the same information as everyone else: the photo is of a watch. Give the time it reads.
8:10:05
